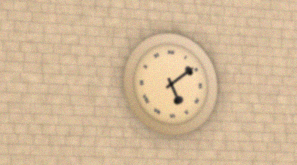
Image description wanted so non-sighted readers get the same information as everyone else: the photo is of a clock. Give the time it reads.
5:09
